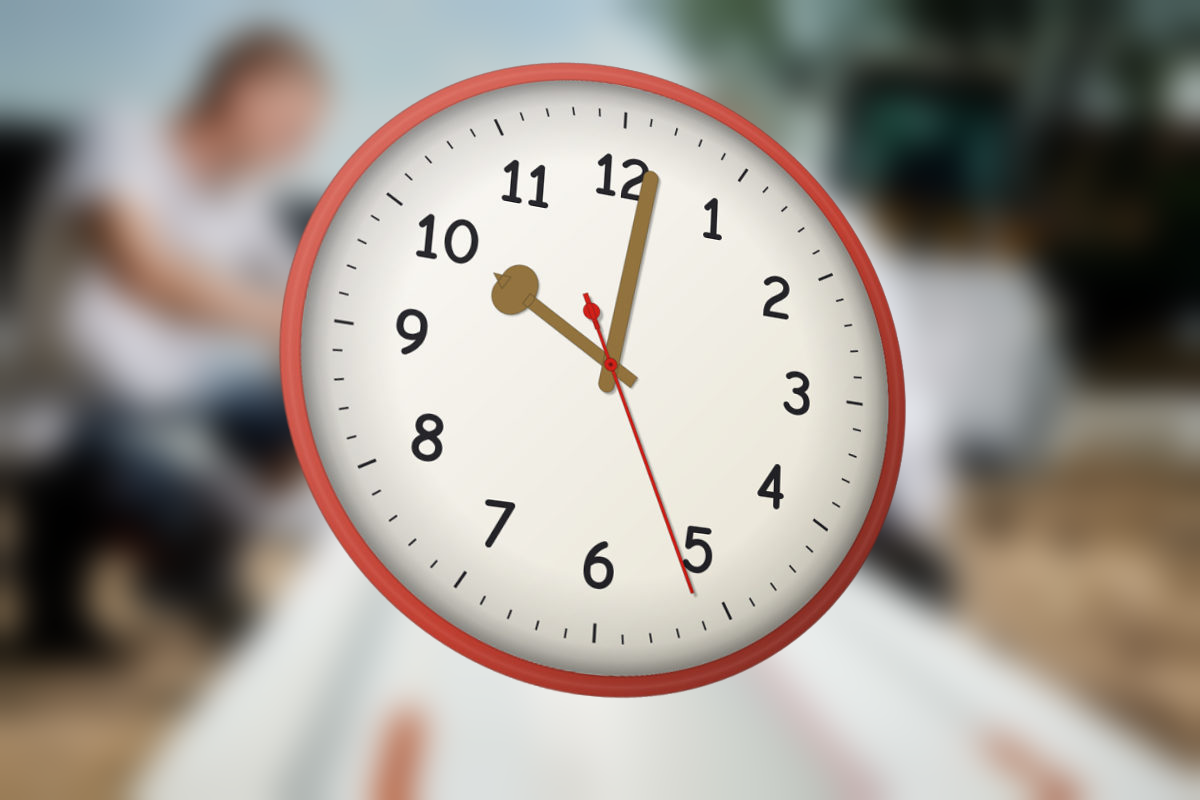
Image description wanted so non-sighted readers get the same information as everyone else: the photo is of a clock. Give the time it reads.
10:01:26
